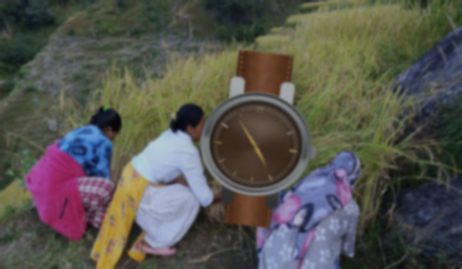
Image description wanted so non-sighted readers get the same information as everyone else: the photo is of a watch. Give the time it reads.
4:54
